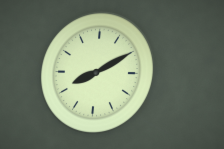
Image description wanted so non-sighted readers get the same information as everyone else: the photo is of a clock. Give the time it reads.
8:10
